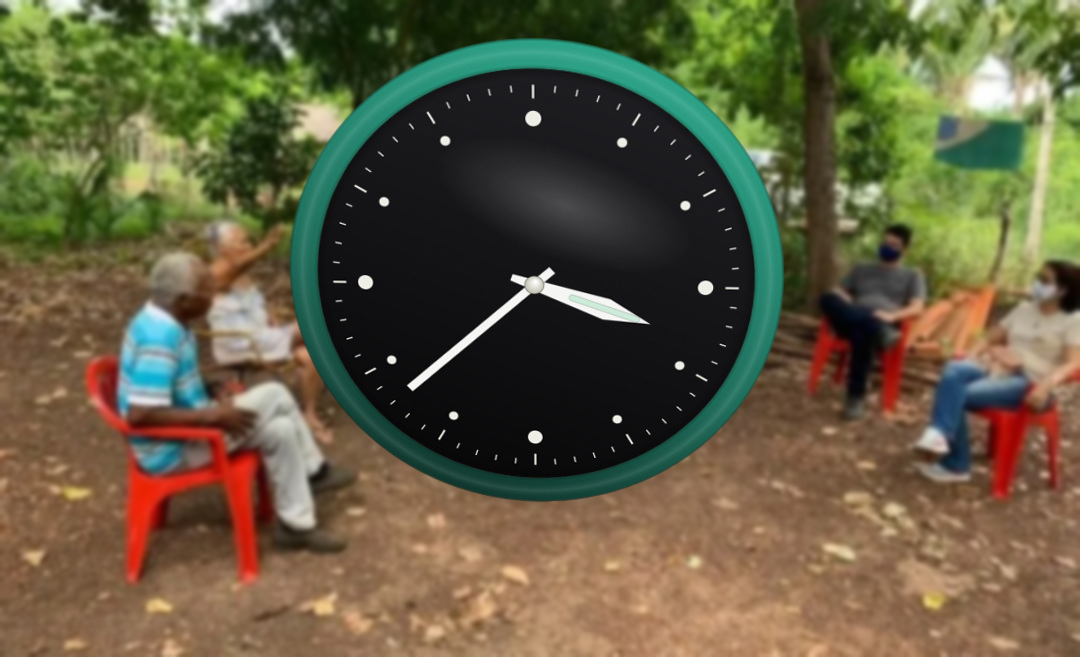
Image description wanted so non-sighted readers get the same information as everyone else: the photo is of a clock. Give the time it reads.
3:38
